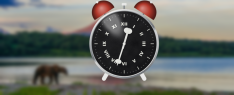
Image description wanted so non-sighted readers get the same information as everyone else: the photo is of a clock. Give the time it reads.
12:33
